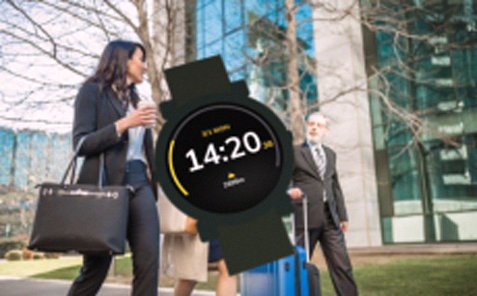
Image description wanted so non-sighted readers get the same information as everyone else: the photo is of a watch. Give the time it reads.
14:20
